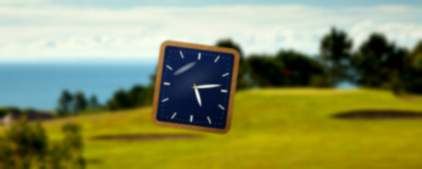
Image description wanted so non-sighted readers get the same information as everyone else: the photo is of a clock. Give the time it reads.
5:13
